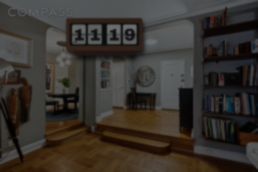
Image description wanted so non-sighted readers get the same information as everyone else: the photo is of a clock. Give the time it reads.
11:19
